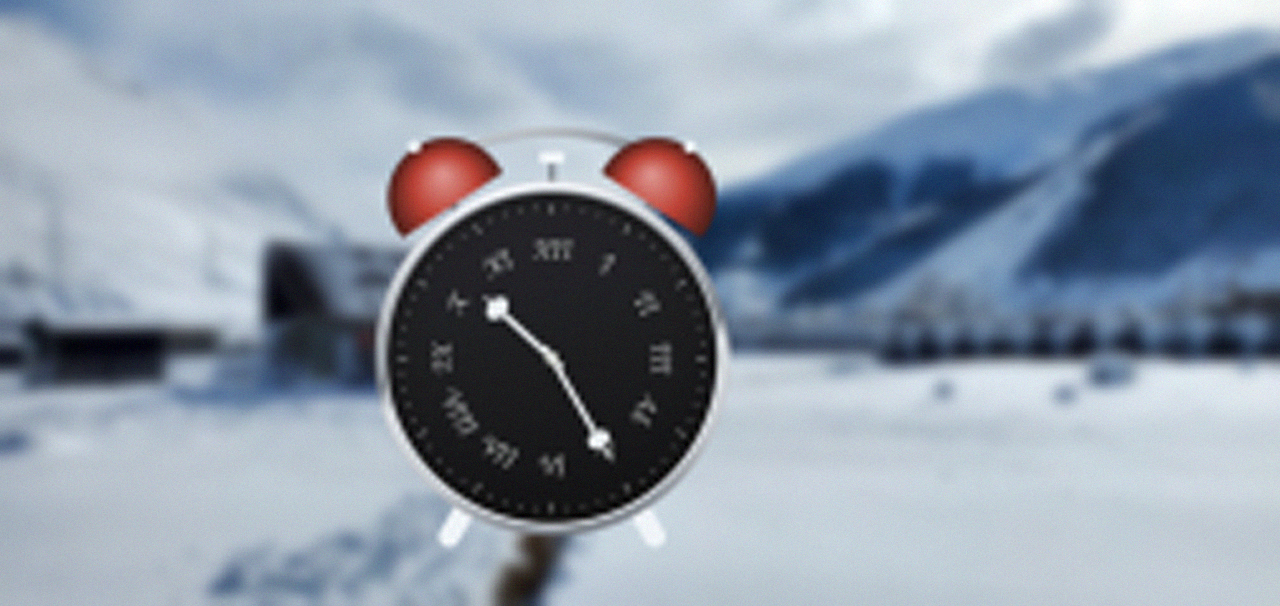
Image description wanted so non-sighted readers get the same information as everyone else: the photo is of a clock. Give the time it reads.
10:25
